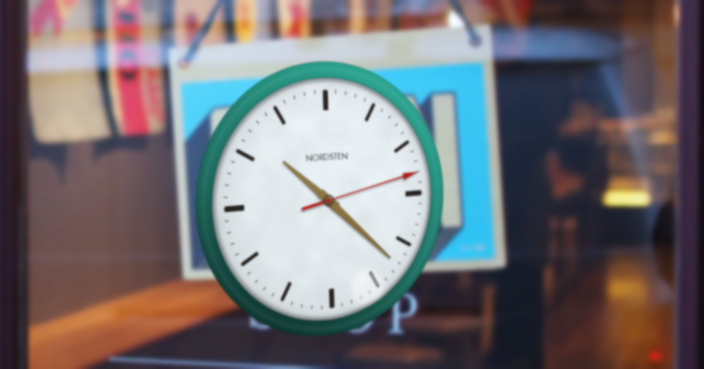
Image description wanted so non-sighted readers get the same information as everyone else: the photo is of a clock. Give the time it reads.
10:22:13
